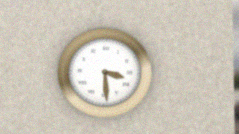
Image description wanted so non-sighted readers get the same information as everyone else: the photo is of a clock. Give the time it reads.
3:29
